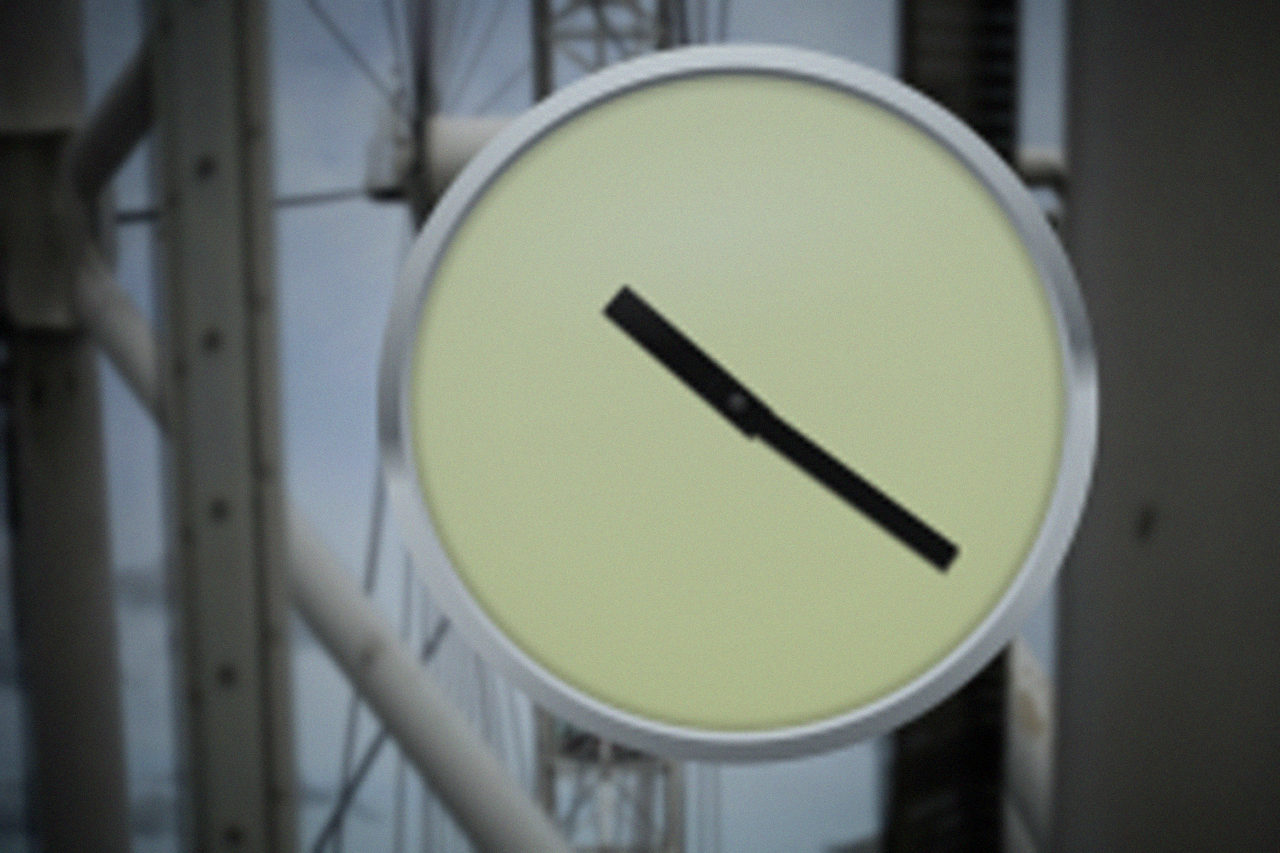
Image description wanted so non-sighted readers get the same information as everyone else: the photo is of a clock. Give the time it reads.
10:21
